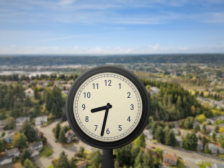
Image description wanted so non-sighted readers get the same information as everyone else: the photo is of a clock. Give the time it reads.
8:32
